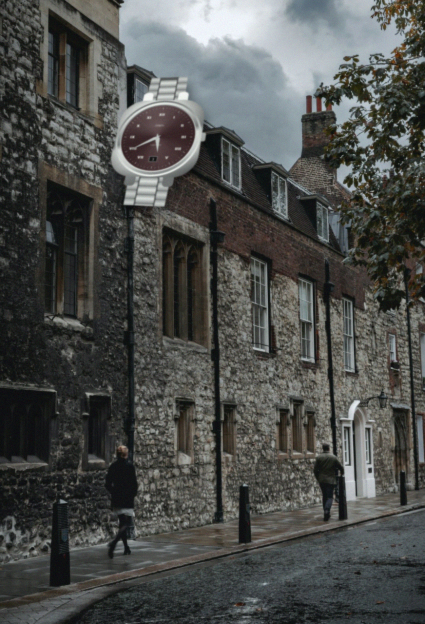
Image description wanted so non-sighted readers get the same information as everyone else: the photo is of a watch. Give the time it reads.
5:40
